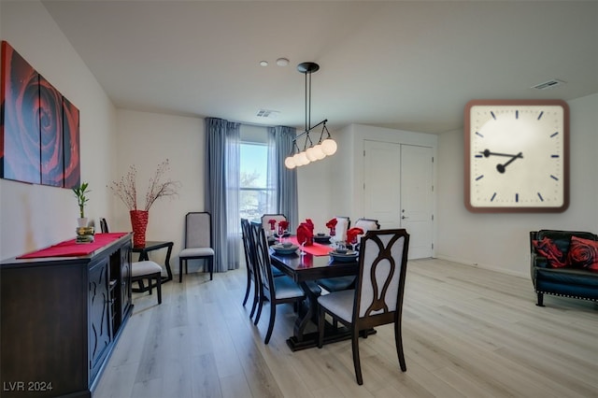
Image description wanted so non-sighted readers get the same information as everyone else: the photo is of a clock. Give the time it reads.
7:46
